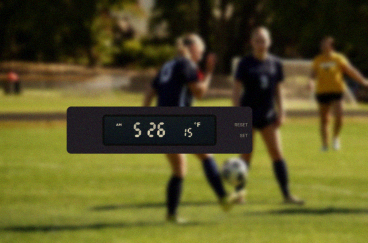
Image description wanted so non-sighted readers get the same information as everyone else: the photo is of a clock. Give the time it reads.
5:26
